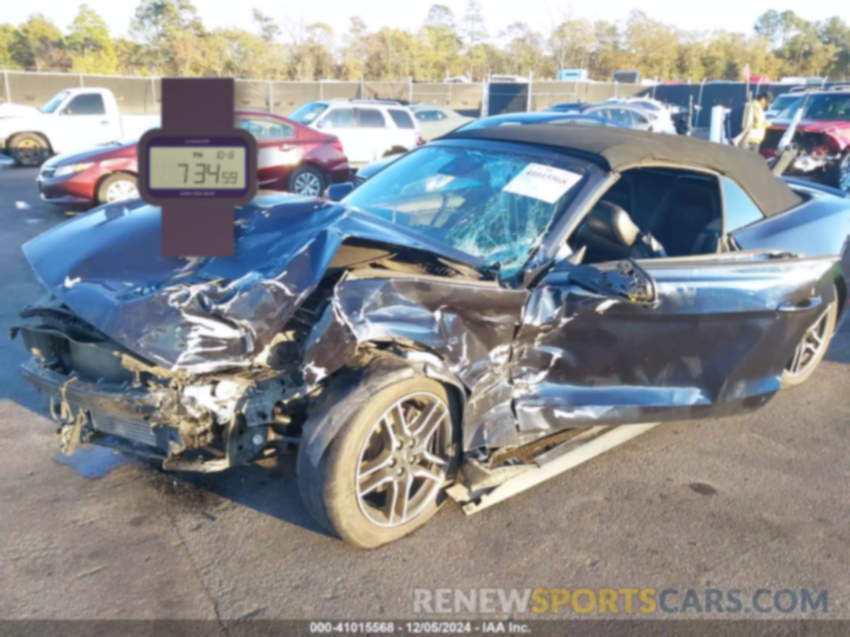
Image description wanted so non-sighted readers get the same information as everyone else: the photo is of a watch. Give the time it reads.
7:34
